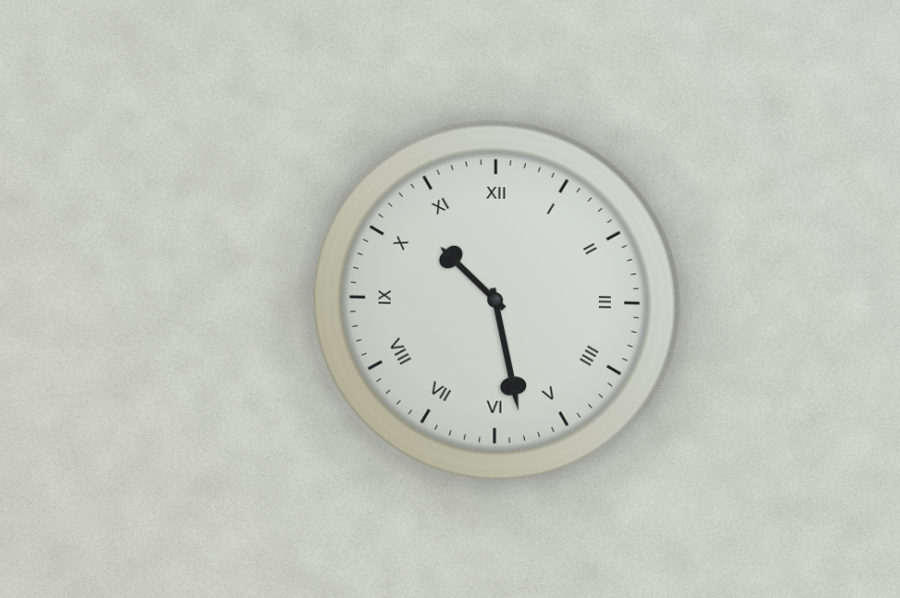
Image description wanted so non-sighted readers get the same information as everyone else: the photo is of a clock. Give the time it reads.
10:28
